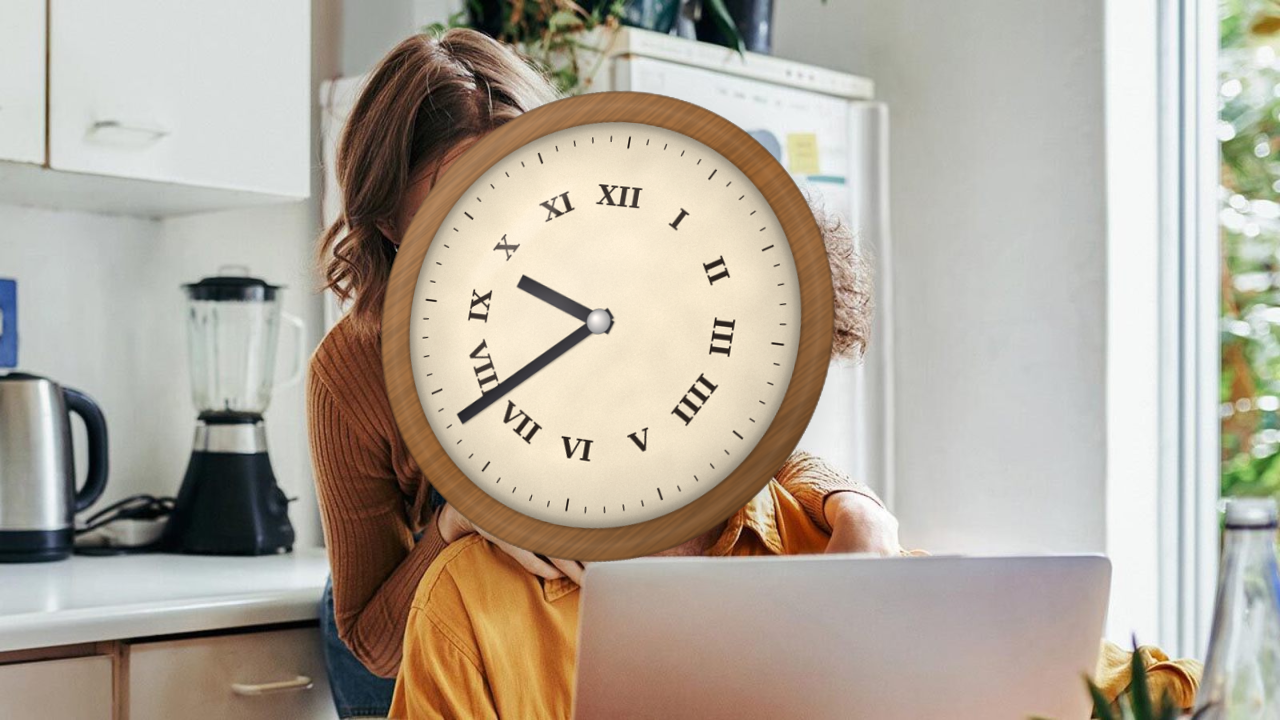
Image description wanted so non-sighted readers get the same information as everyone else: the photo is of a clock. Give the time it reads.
9:38
